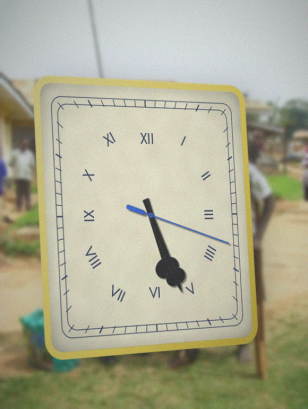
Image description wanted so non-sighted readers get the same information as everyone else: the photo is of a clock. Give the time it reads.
5:26:18
